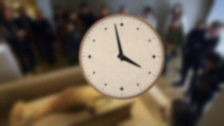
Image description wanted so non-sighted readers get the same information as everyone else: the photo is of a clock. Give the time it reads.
3:58
